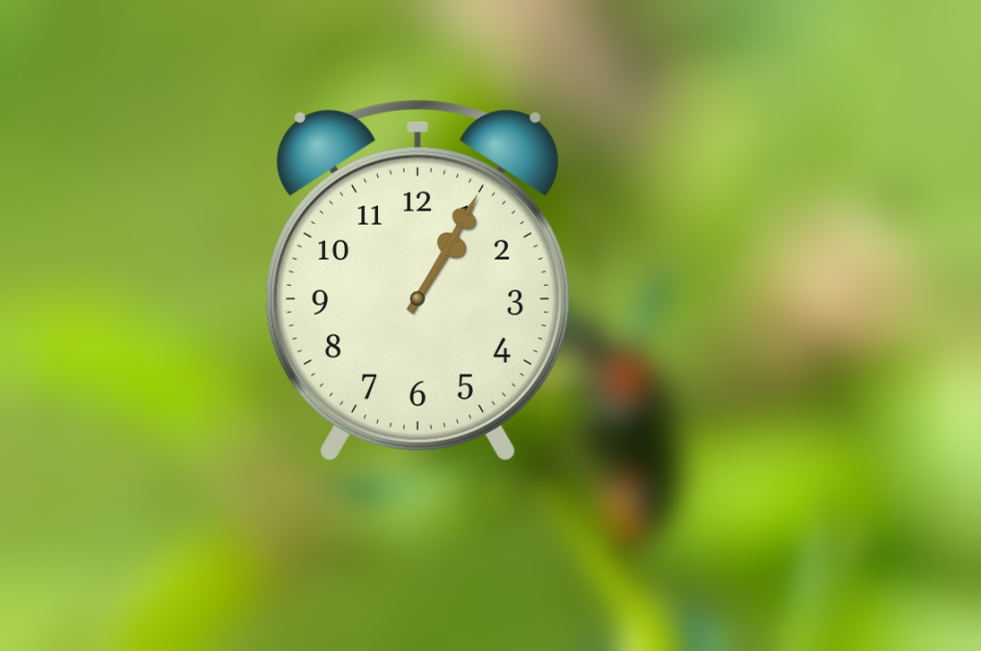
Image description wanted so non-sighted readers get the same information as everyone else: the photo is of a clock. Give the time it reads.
1:05
